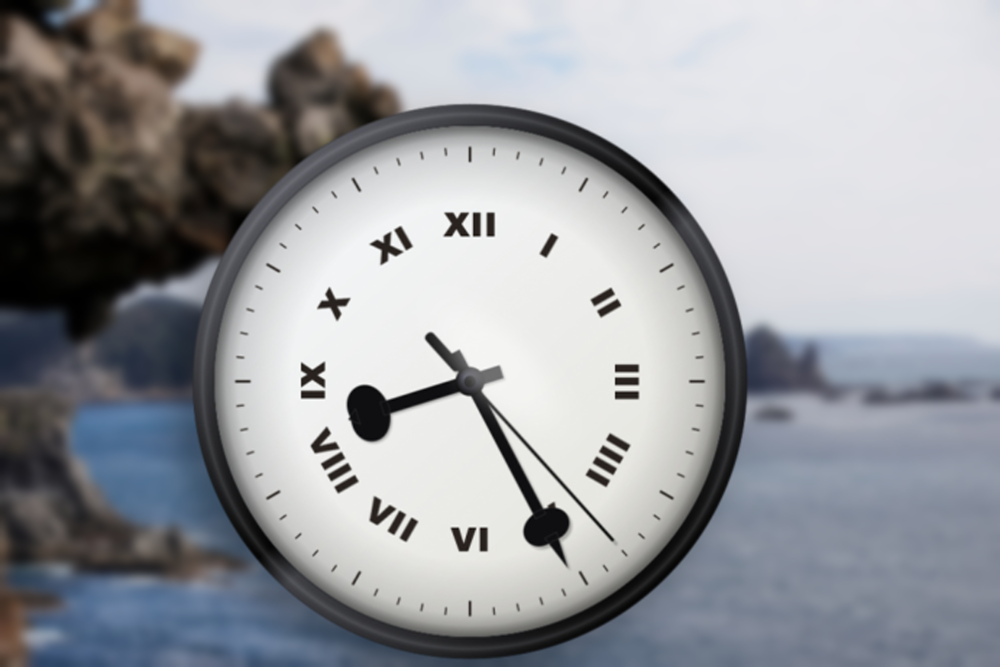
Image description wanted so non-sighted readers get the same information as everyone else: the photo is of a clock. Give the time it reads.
8:25:23
